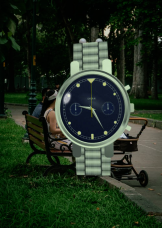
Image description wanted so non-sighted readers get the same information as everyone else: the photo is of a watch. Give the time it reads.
9:25
